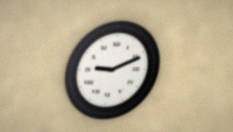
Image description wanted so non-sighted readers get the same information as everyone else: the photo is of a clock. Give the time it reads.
9:11
